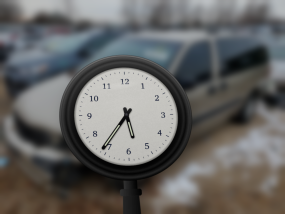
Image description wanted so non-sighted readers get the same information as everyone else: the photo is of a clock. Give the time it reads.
5:36
